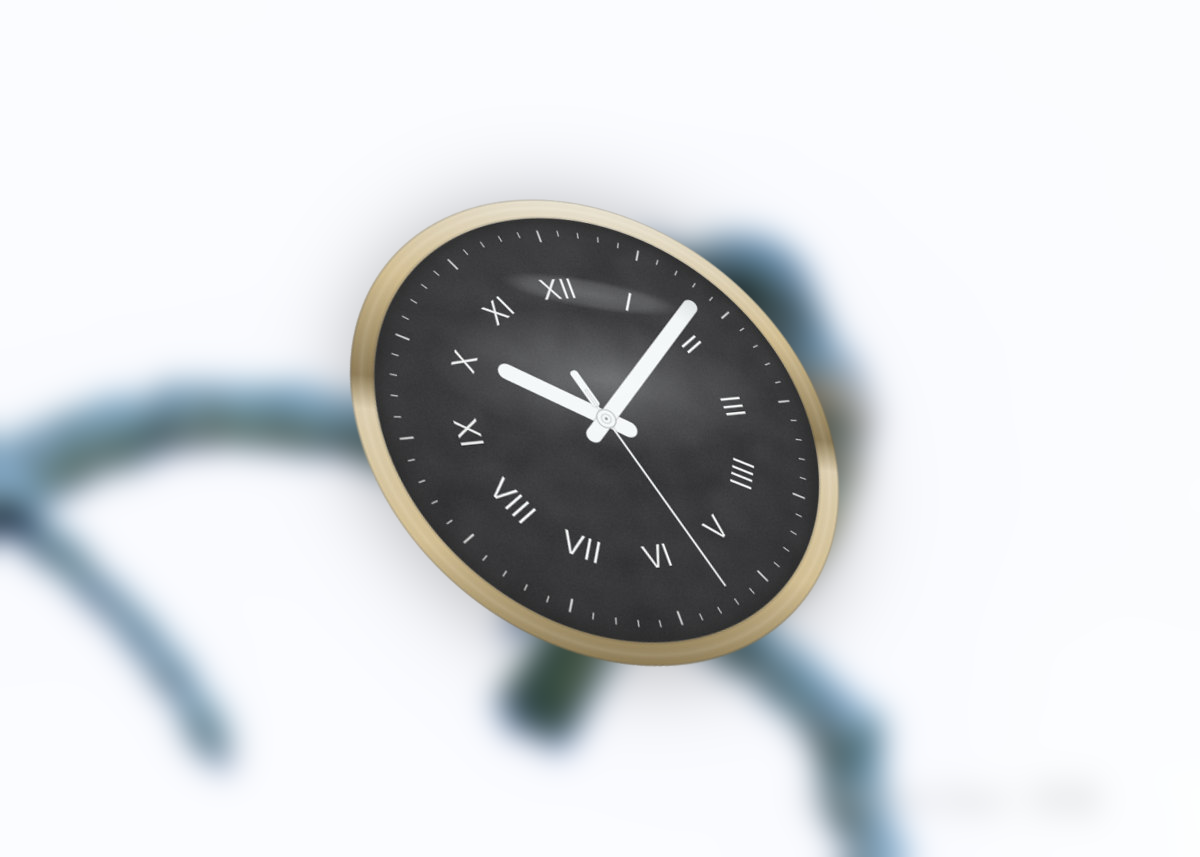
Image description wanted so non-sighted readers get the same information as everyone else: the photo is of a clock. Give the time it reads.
10:08:27
